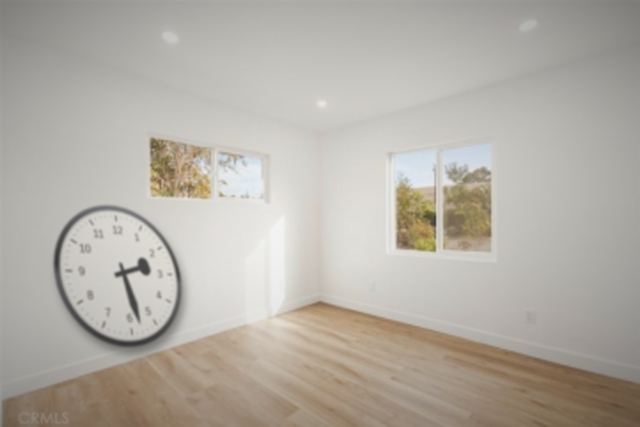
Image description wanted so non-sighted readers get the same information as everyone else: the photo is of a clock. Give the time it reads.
2:28
